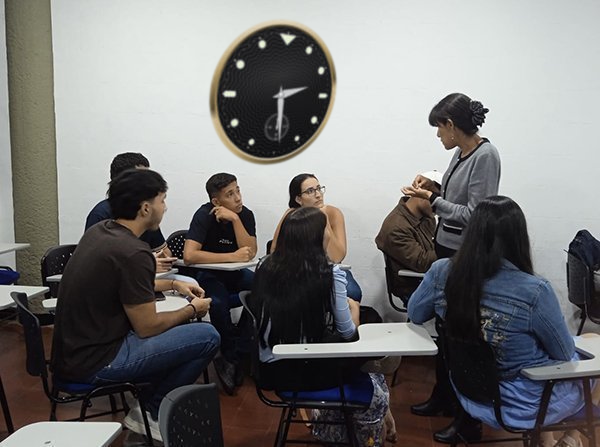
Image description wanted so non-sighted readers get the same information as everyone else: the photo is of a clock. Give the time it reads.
2:29
